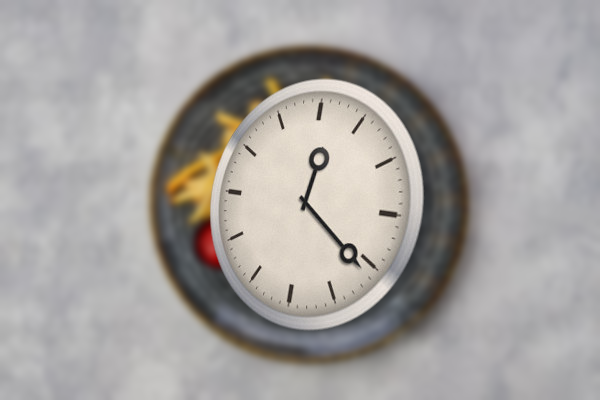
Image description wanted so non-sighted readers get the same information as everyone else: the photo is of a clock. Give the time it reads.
12:21
